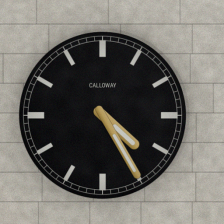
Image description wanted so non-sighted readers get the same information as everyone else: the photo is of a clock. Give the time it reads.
4:25
